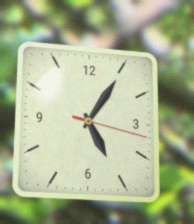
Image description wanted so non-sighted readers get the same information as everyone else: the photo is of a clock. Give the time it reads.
5:05:17
